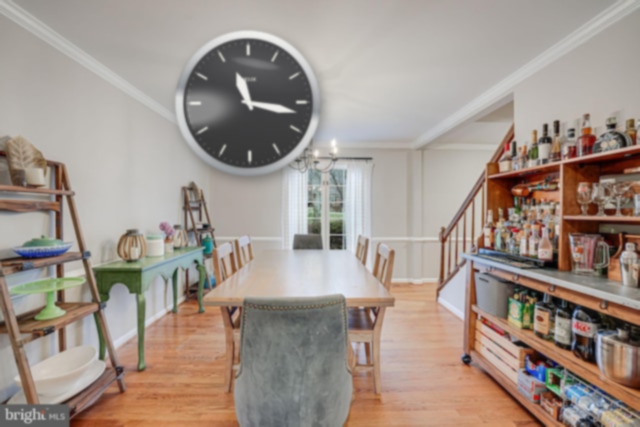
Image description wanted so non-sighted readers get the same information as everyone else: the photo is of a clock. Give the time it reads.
11:17
